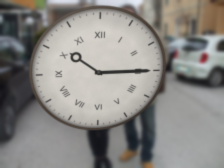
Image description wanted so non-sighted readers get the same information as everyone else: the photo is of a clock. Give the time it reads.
10:15
